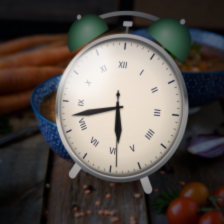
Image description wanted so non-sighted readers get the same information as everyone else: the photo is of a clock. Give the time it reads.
5:42:29
